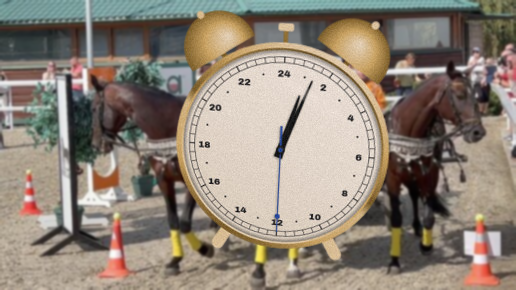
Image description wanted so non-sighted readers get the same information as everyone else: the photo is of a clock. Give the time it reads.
1:03:30
